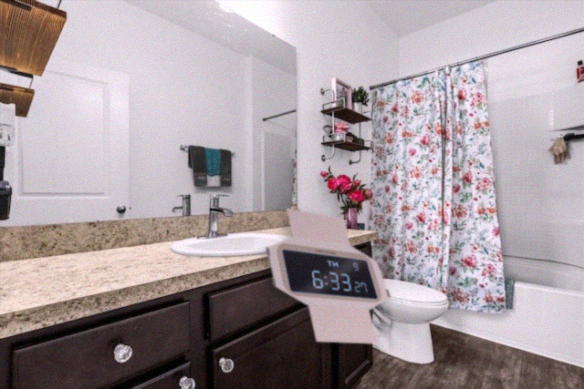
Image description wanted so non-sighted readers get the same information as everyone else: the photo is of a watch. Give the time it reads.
6:33:27
